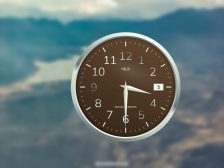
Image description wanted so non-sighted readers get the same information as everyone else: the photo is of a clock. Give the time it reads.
3:30
